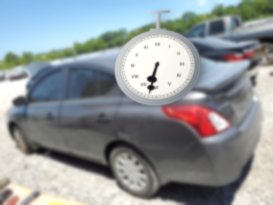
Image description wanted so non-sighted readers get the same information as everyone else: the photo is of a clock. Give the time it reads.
6:32
